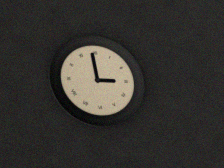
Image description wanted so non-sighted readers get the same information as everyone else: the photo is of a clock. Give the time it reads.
2:59
